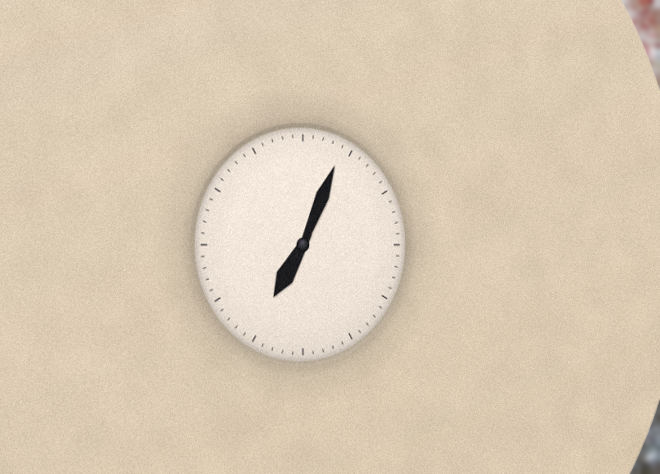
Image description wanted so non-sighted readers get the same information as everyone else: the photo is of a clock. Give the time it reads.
7:04
